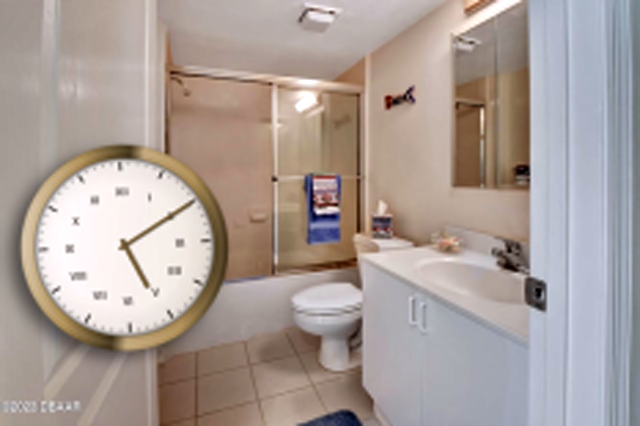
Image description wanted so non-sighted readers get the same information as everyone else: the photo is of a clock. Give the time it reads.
5:10
